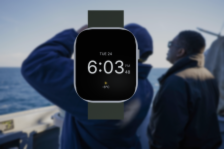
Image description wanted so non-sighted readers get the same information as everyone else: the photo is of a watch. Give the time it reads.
6:03
